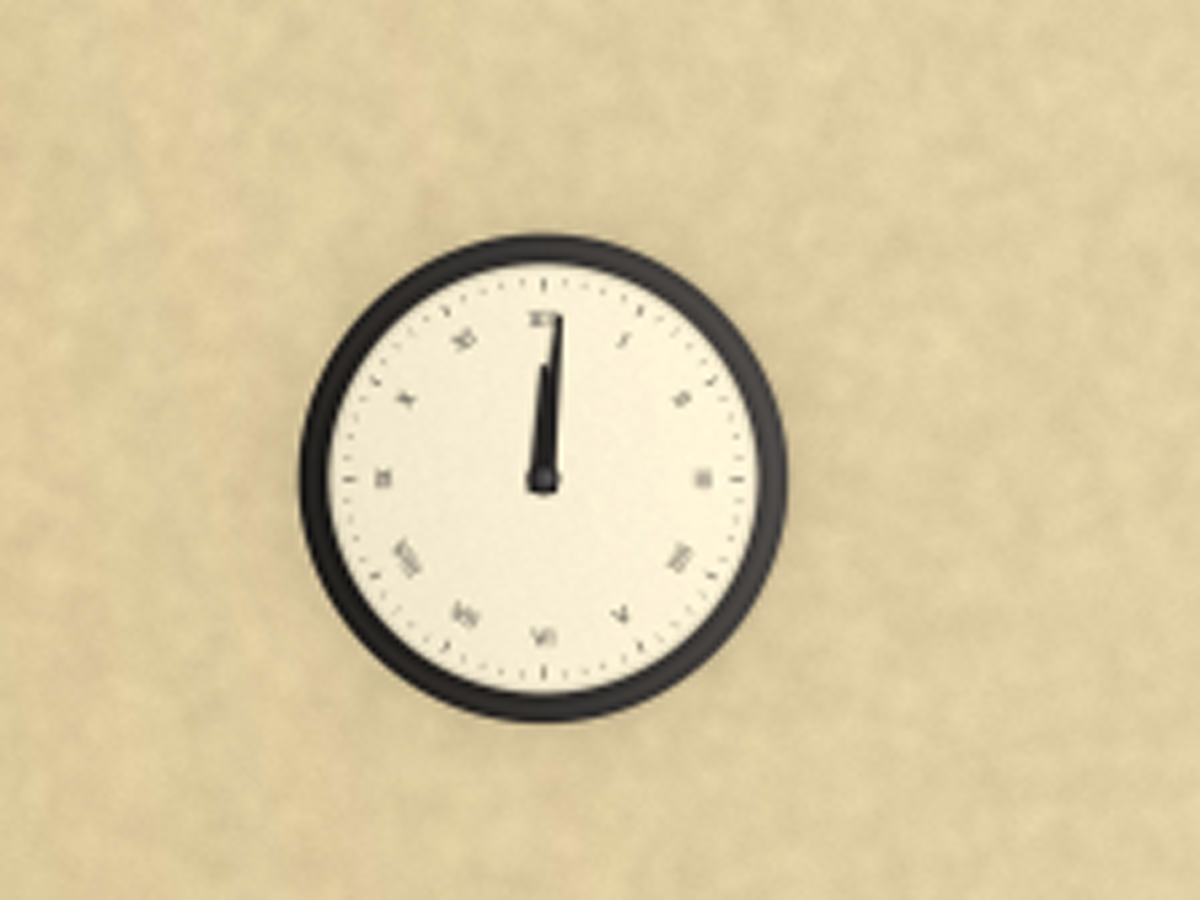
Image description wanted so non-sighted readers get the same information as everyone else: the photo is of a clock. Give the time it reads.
12:01
